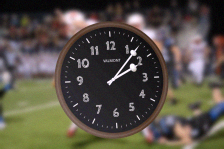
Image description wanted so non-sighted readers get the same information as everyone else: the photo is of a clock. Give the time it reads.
2:07
